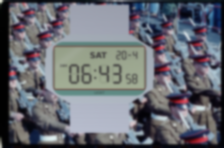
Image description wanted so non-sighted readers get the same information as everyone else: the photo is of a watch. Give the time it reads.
6:43
